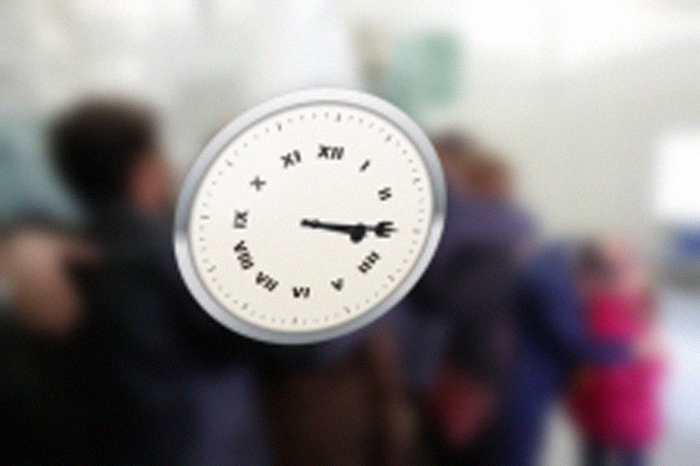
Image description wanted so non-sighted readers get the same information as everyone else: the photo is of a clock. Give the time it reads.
3:15
